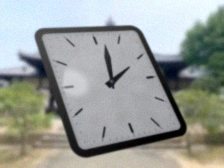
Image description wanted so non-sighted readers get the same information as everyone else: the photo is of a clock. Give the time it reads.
2:02
